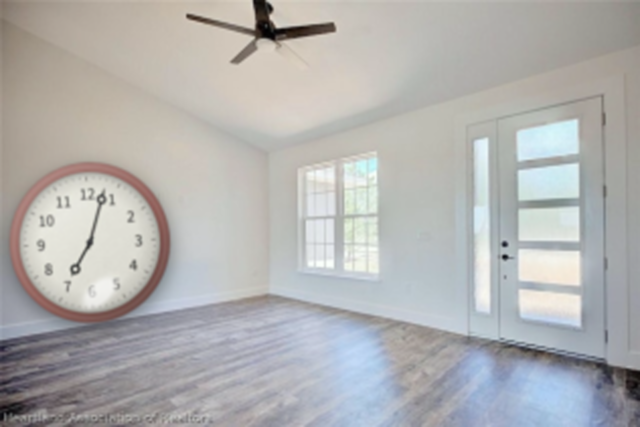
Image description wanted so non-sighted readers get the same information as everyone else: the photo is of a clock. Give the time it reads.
7:03
